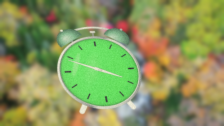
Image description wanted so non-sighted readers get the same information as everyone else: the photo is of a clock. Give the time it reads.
3:49
